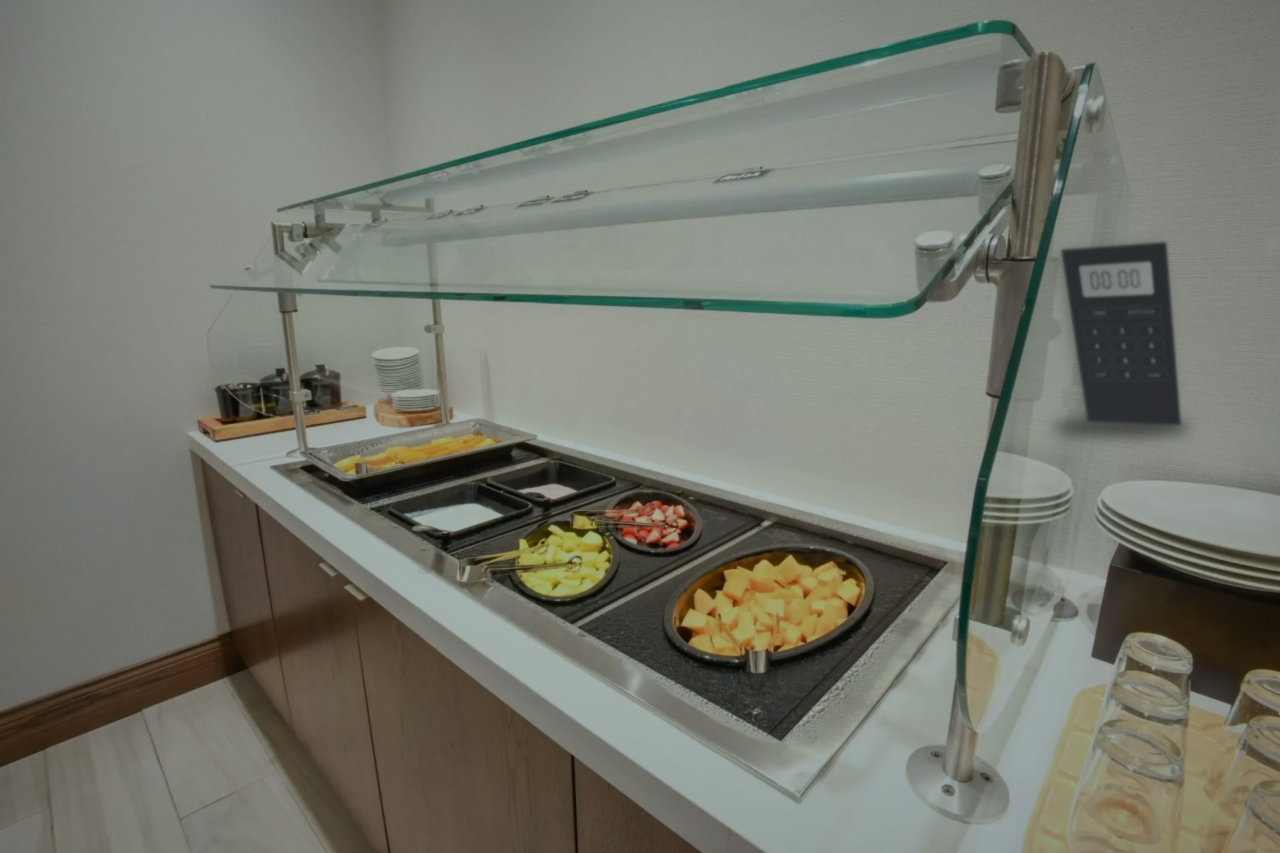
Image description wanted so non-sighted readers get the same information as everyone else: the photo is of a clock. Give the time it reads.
0:00
